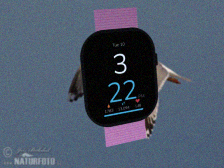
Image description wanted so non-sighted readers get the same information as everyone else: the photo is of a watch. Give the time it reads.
3:22
